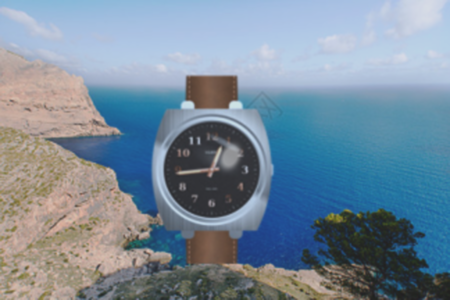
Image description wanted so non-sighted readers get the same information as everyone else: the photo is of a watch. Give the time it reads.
12:44
